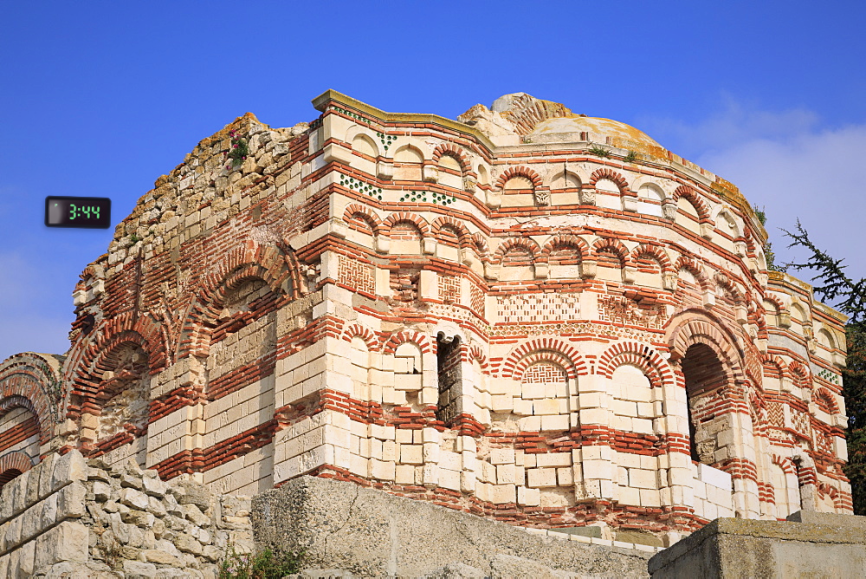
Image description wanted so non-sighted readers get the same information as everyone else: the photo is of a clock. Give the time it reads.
3:44
